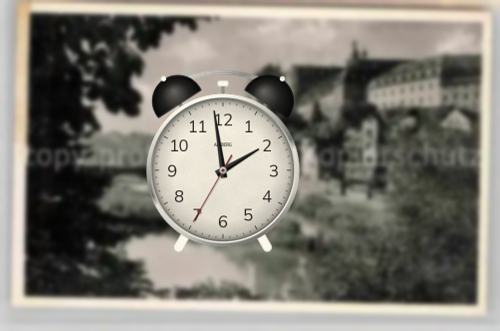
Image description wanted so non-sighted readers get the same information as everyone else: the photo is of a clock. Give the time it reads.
1:58:35
